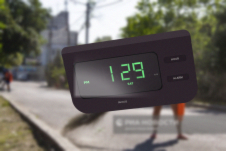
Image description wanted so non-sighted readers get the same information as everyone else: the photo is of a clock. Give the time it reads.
1:29
